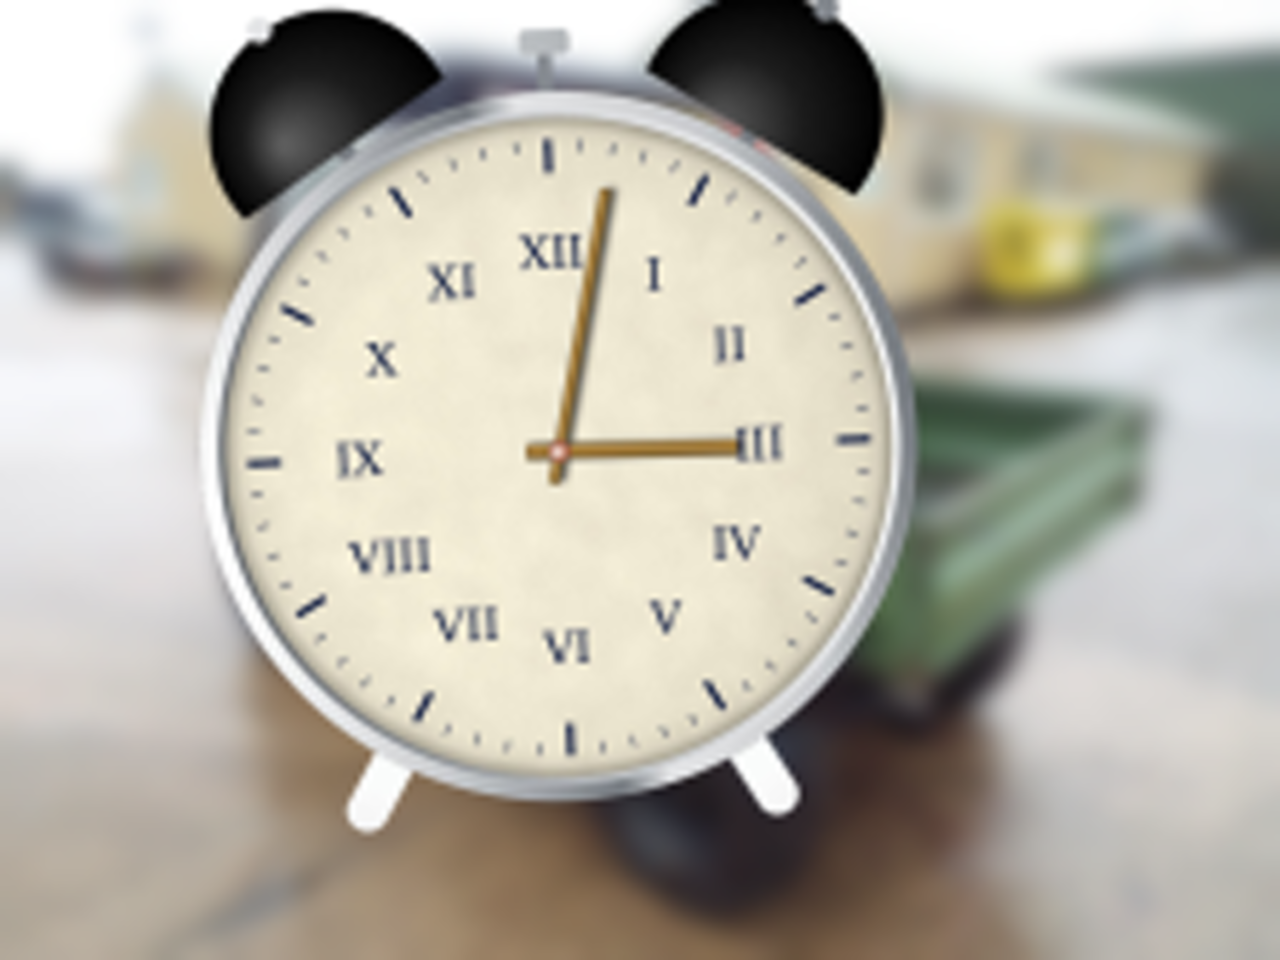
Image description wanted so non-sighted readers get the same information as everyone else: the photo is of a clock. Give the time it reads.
3:02
